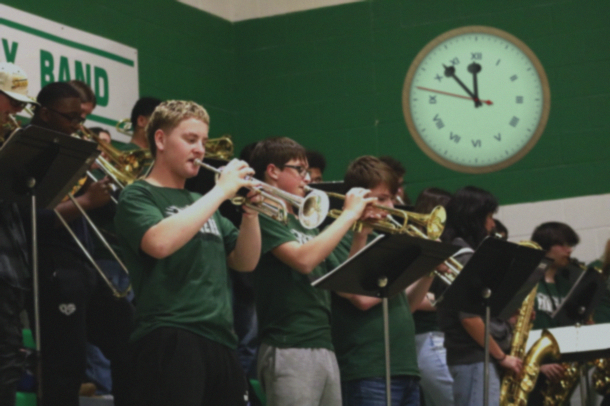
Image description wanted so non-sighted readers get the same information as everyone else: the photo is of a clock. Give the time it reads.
11:52:47
